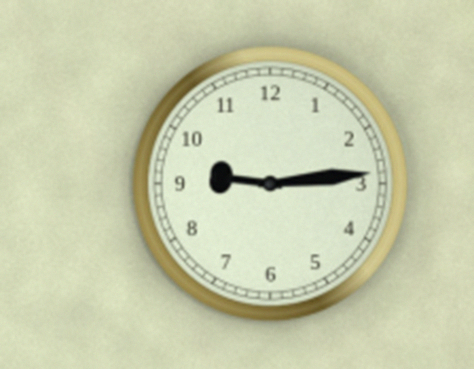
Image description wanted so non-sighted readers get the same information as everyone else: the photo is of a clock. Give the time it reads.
9:14
